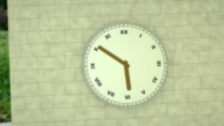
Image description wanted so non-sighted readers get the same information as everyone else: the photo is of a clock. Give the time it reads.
5:51
